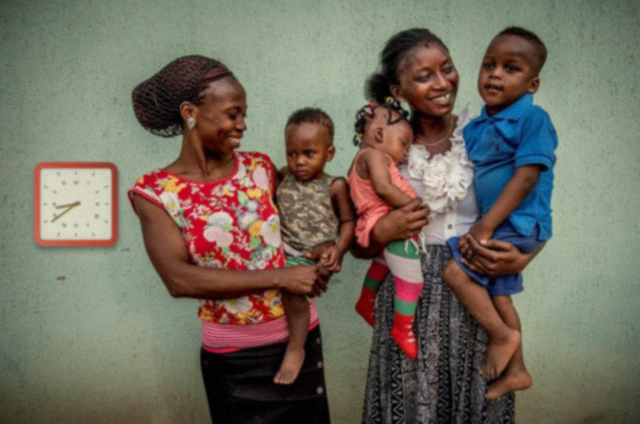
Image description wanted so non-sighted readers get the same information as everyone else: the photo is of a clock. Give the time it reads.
8:39
